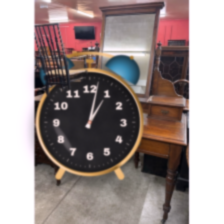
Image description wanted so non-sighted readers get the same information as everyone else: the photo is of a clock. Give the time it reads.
1:02
